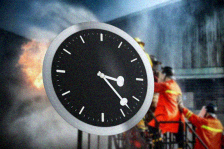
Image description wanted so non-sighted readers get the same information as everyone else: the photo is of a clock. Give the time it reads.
3:23
